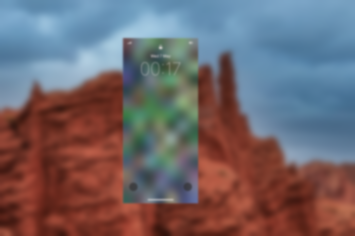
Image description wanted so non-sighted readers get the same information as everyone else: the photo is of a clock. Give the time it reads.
0:17
